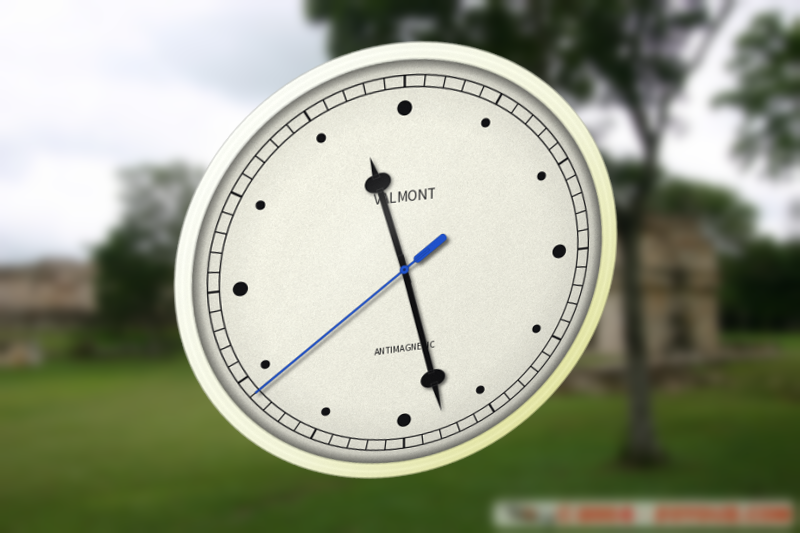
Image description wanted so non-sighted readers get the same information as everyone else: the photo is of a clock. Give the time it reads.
11:27:39
